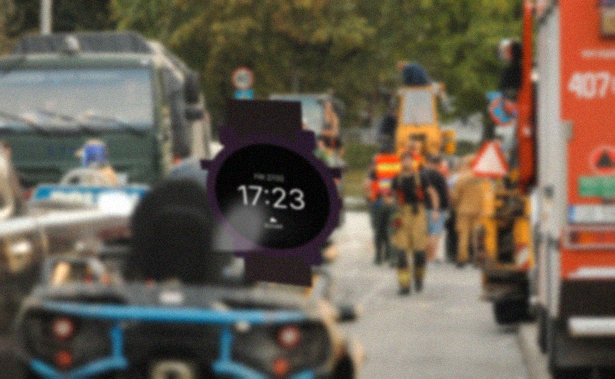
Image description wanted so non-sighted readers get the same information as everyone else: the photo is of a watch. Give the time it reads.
17:23
